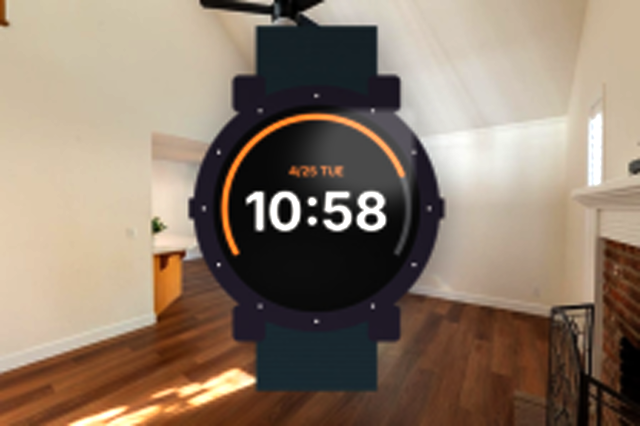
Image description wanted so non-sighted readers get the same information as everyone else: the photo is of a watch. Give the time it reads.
10:58
